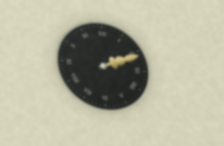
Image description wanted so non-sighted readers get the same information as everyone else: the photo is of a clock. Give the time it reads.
2:11
